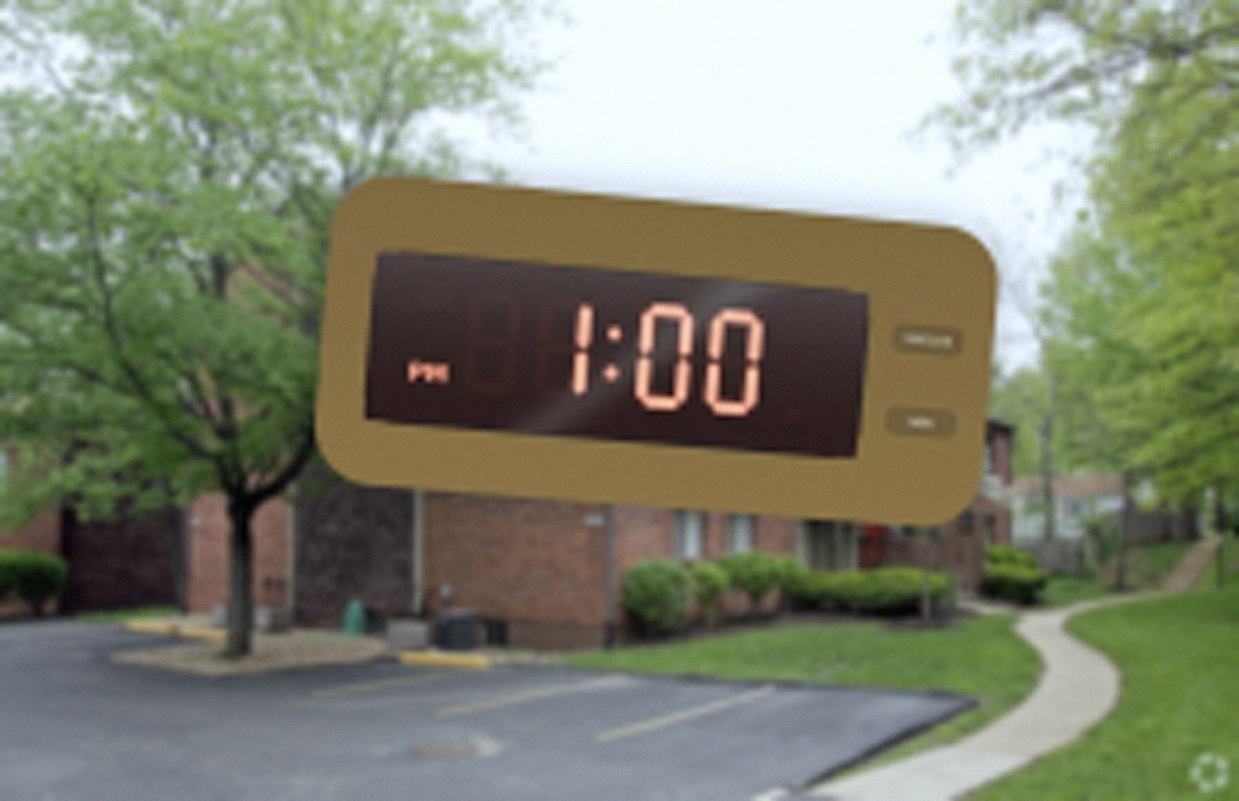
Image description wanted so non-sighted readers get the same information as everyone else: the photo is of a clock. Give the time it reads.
1:00
